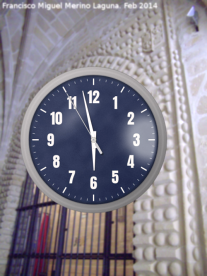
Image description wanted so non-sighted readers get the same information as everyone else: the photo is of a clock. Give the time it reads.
5:57:55
